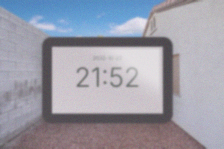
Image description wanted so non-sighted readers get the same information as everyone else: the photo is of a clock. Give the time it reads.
21:52
